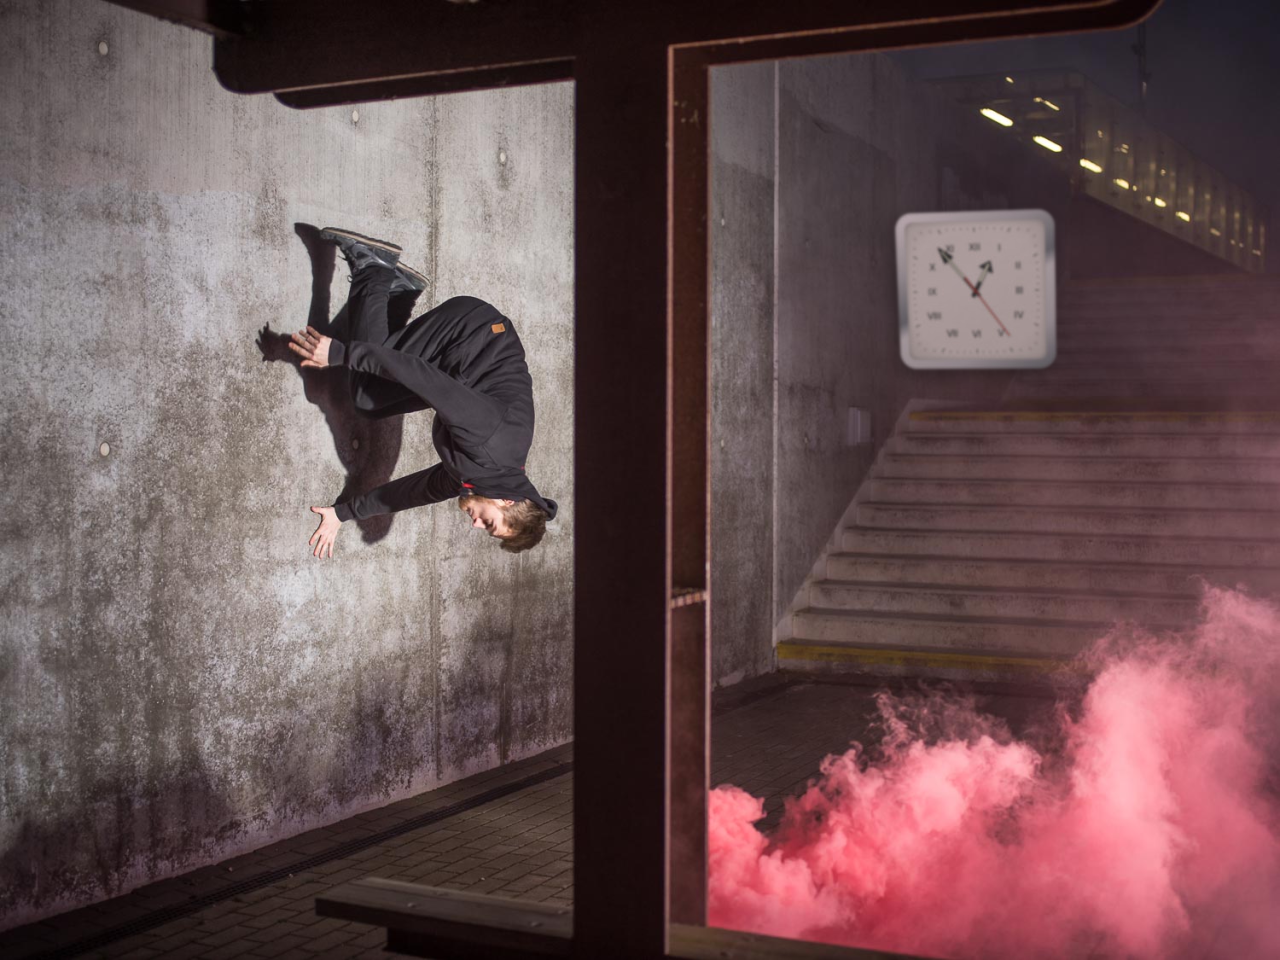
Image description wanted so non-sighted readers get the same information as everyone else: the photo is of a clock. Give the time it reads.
12:53:24
